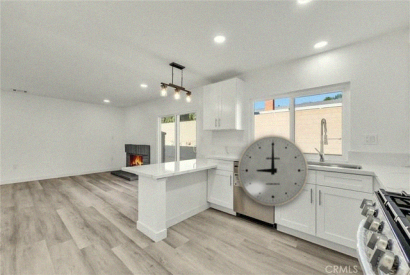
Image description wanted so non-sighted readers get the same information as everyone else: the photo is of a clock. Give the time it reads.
9:00
